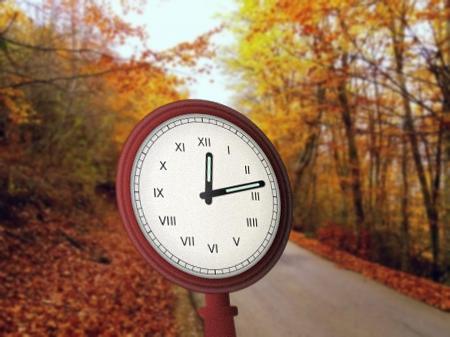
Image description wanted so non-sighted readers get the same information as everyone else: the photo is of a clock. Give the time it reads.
12:13
